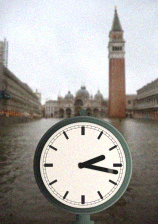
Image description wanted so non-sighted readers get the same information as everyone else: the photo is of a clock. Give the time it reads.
2:17
